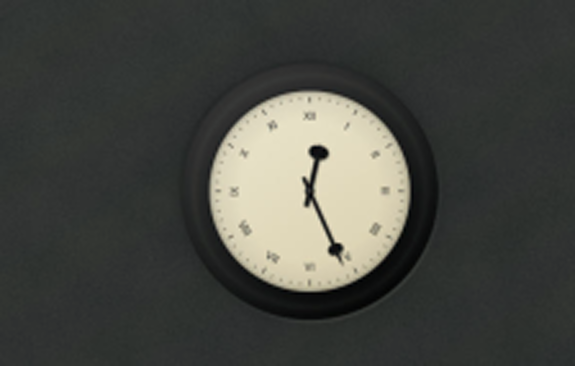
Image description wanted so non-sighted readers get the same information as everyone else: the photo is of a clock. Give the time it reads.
12:26
